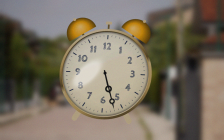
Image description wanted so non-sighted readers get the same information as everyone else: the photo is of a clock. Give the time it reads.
5:27
